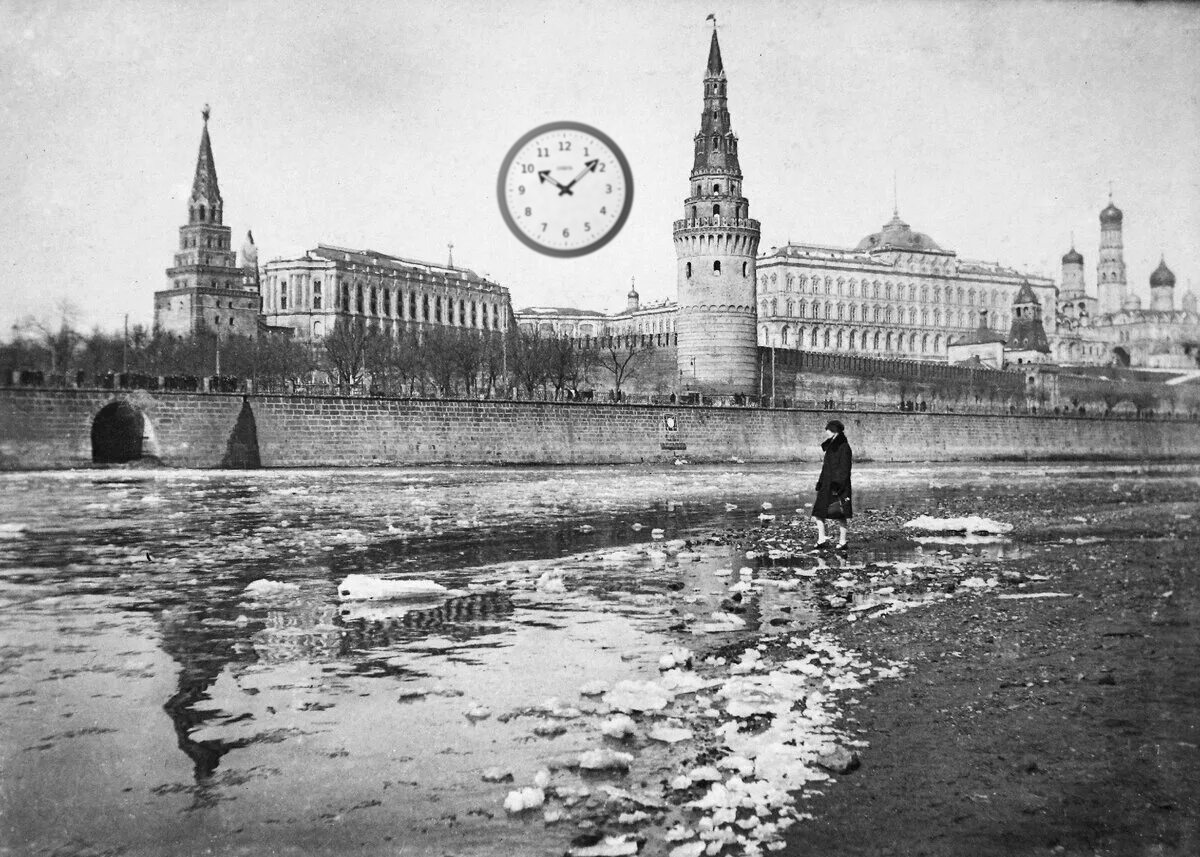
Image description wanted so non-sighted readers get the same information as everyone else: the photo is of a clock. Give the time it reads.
10:08
